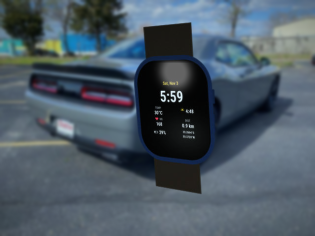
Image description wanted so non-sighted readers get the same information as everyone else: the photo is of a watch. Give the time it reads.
5:59
